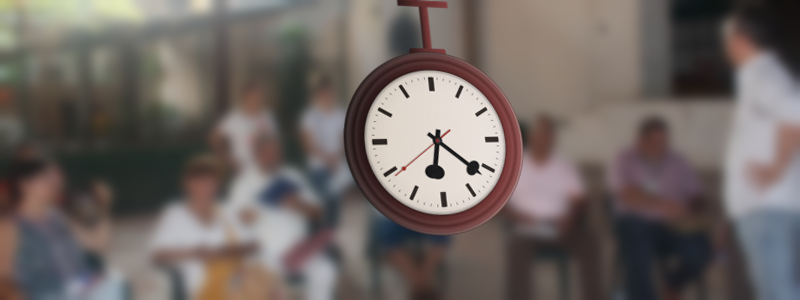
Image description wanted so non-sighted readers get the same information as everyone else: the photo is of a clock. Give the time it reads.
6:21:39
